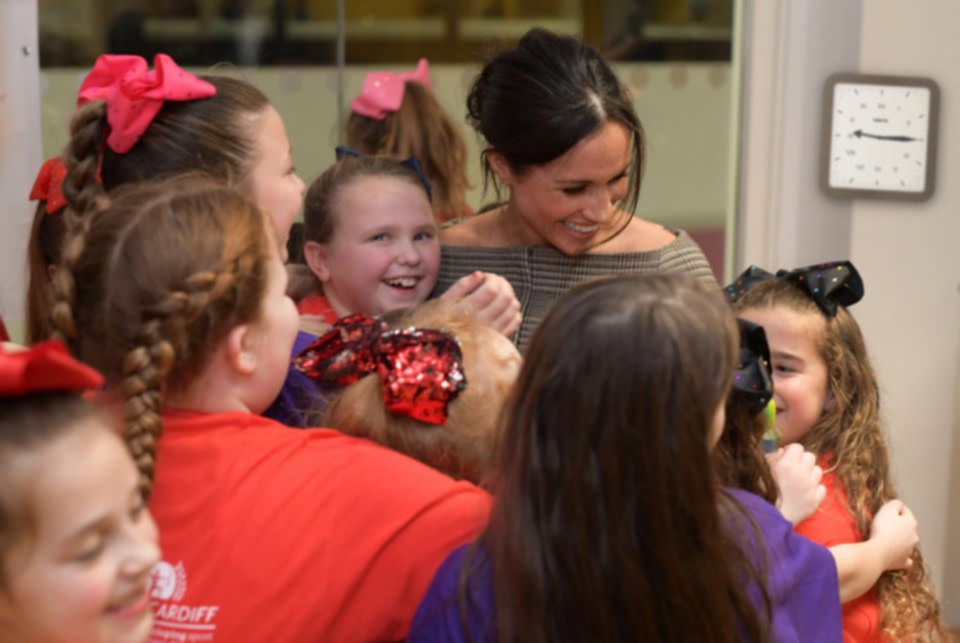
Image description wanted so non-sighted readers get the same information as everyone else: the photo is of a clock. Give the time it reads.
9:15
